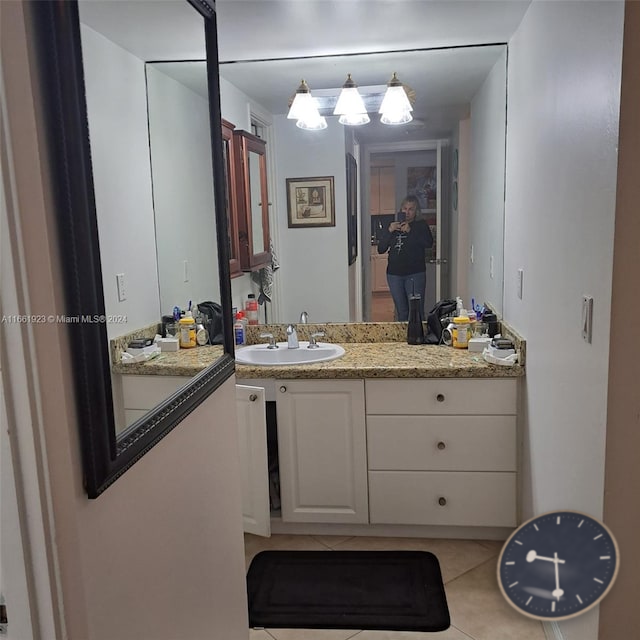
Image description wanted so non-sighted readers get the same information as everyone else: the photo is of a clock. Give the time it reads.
9:29
